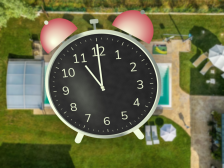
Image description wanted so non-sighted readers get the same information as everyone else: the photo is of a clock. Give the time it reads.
11:00
